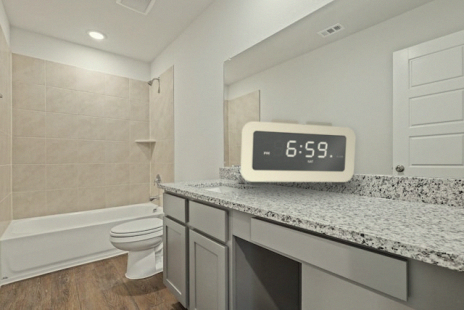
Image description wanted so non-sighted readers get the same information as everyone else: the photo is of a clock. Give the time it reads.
6:59
